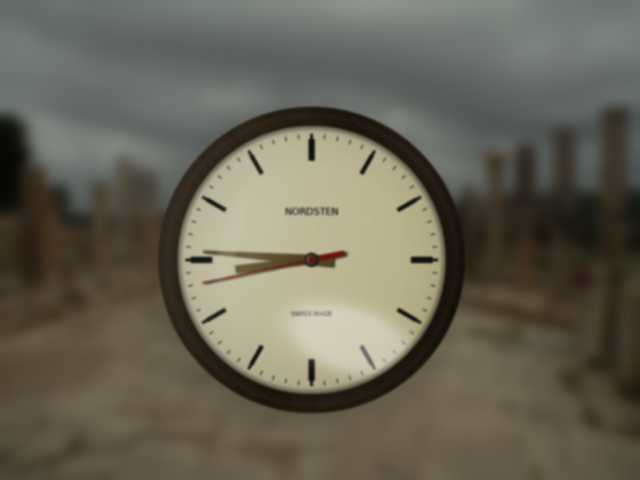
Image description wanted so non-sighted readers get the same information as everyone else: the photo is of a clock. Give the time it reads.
8:45:43
